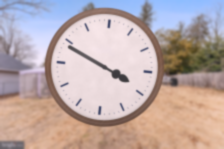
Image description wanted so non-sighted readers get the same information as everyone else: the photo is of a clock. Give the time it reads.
3:49
